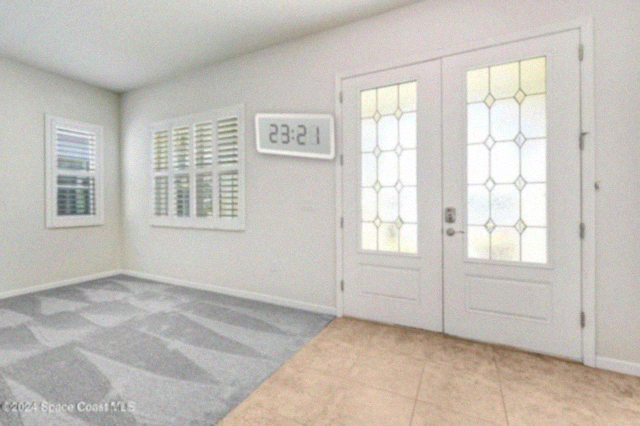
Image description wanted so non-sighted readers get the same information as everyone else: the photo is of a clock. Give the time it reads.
23:21
